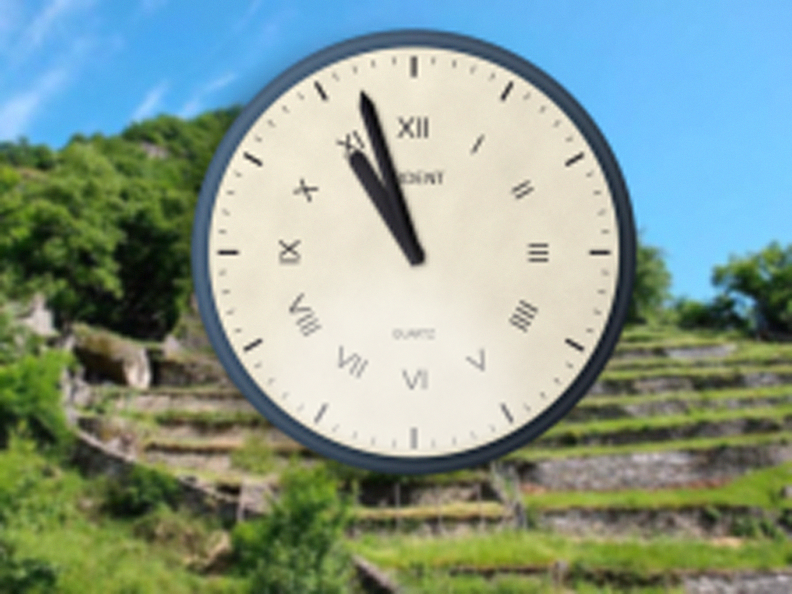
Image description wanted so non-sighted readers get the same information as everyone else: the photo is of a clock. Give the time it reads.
10:57
